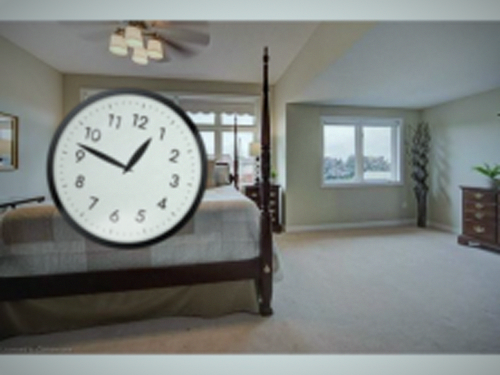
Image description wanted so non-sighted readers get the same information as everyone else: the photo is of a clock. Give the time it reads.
12:47
